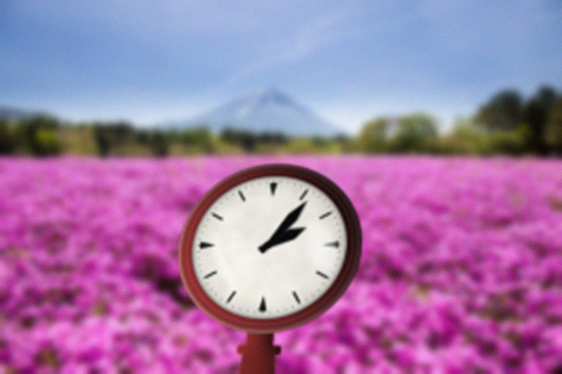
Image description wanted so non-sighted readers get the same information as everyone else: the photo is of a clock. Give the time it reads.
2:06
